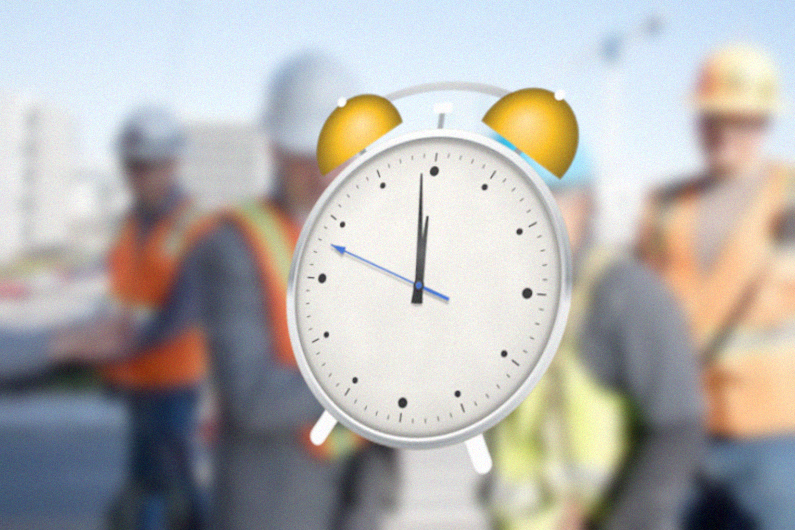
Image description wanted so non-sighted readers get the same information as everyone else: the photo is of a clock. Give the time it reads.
11:58:48
